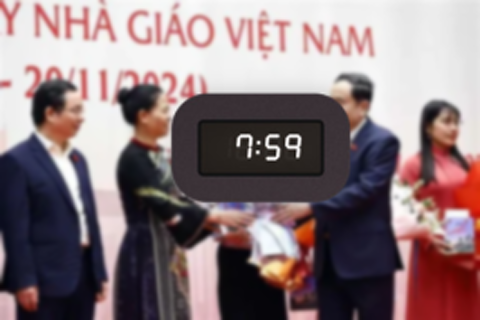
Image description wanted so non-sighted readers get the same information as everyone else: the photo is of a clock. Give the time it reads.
7:59
